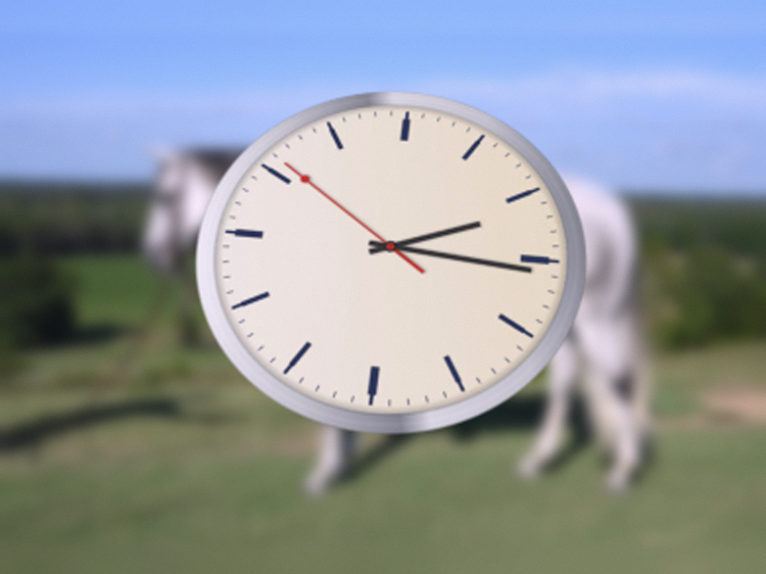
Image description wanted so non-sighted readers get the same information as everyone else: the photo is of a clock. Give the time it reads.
2:15:51
